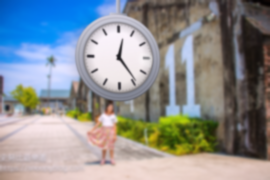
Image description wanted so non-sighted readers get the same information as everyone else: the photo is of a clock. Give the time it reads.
12:24
